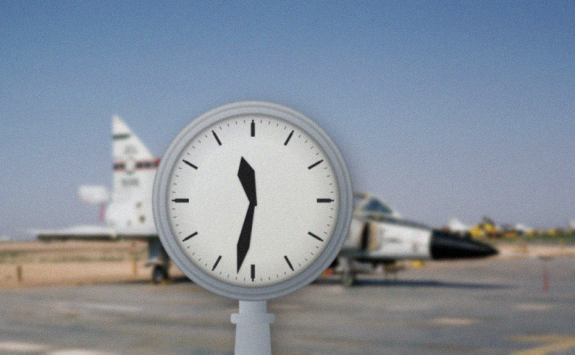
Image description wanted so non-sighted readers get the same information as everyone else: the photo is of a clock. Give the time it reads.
11:32
